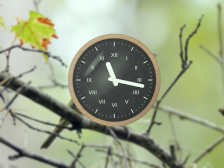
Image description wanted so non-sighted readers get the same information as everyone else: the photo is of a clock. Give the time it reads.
11:17
